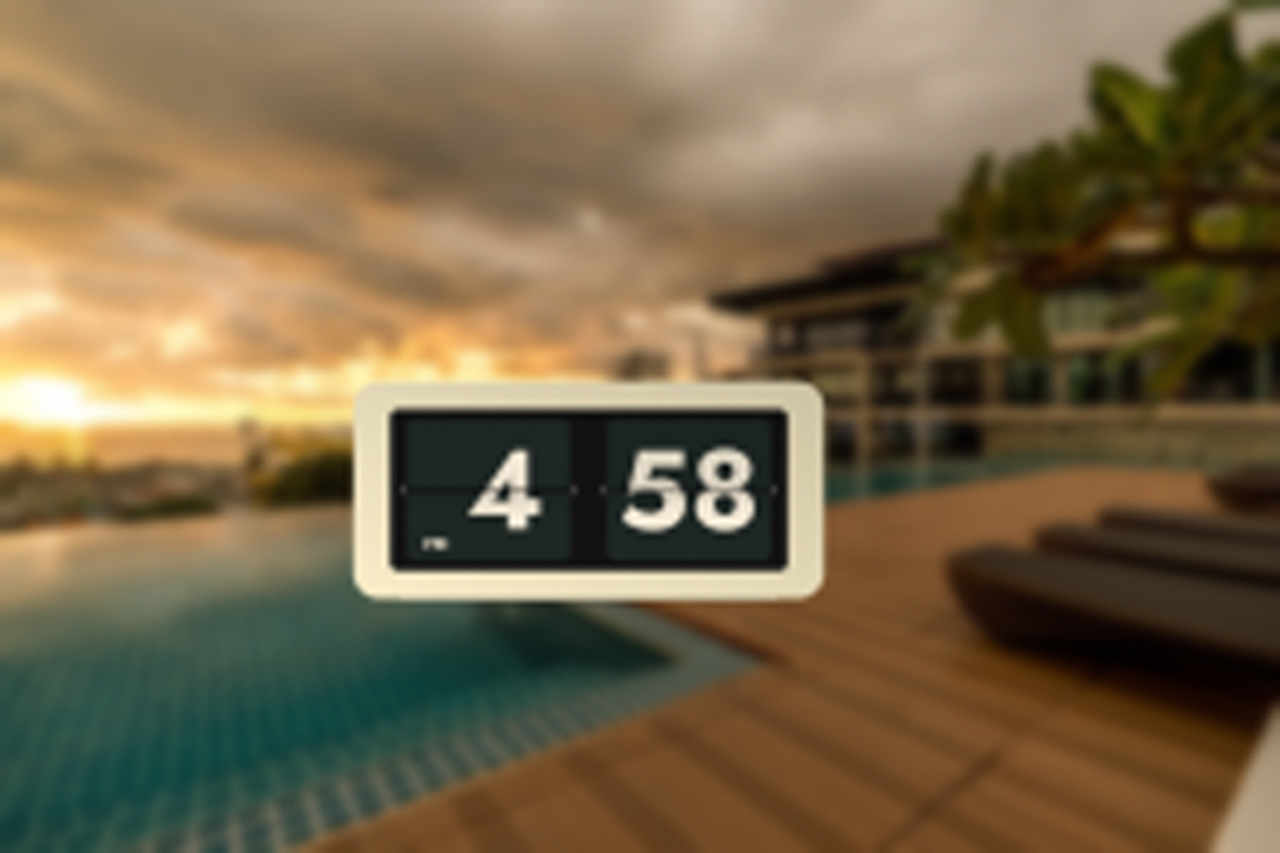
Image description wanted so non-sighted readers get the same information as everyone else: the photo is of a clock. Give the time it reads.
4:58
